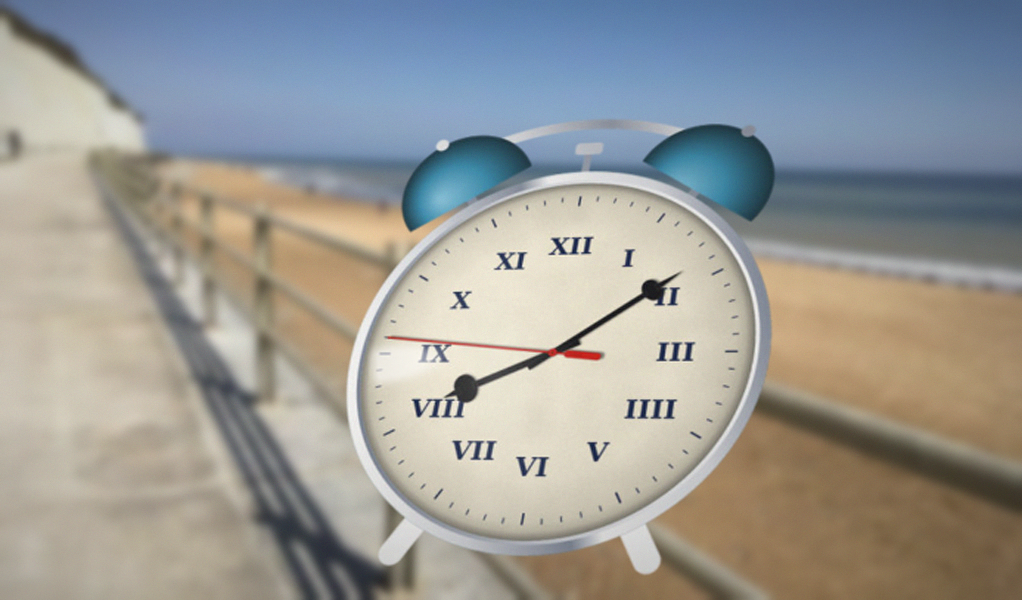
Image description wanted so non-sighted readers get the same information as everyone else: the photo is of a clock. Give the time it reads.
8:08:46
